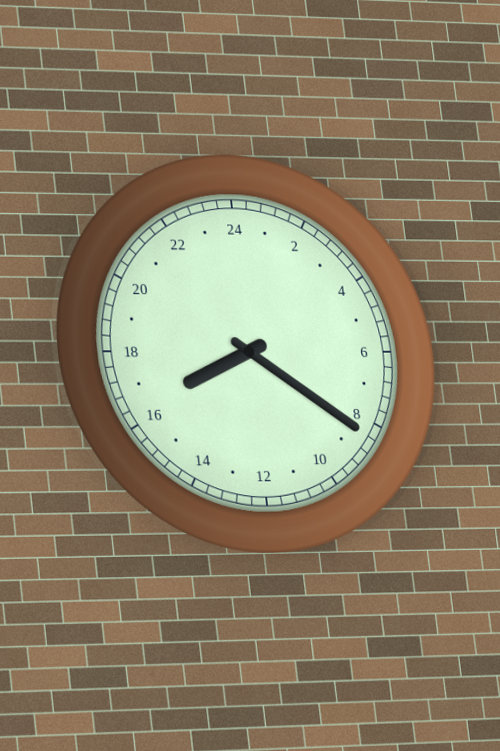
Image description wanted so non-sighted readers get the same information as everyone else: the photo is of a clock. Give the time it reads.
16:21
